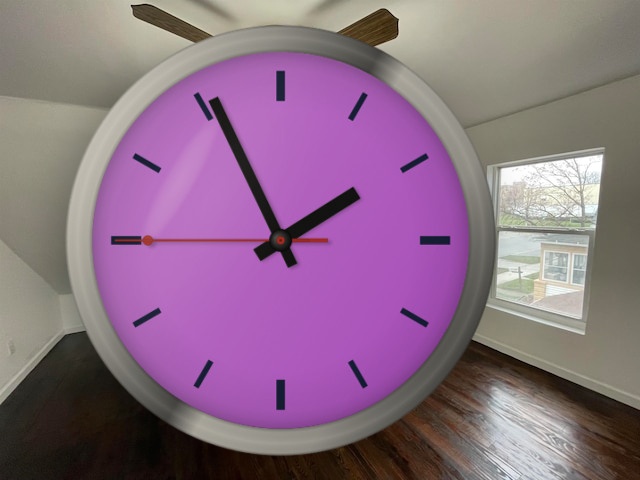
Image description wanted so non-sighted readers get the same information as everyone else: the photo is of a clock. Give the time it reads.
1:55:45
